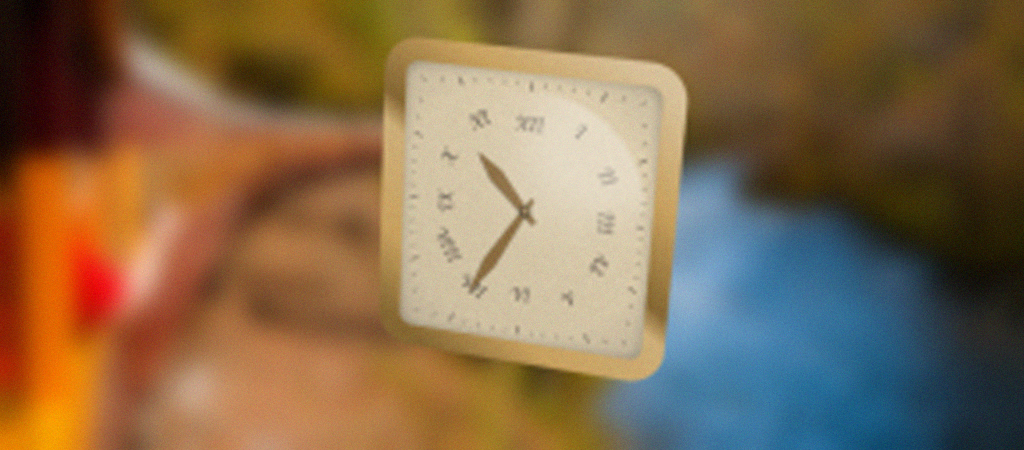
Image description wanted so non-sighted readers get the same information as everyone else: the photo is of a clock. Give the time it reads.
10:35
